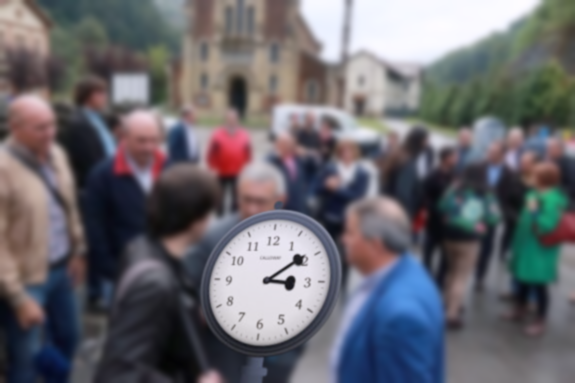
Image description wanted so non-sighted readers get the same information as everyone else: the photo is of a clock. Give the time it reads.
3:09
